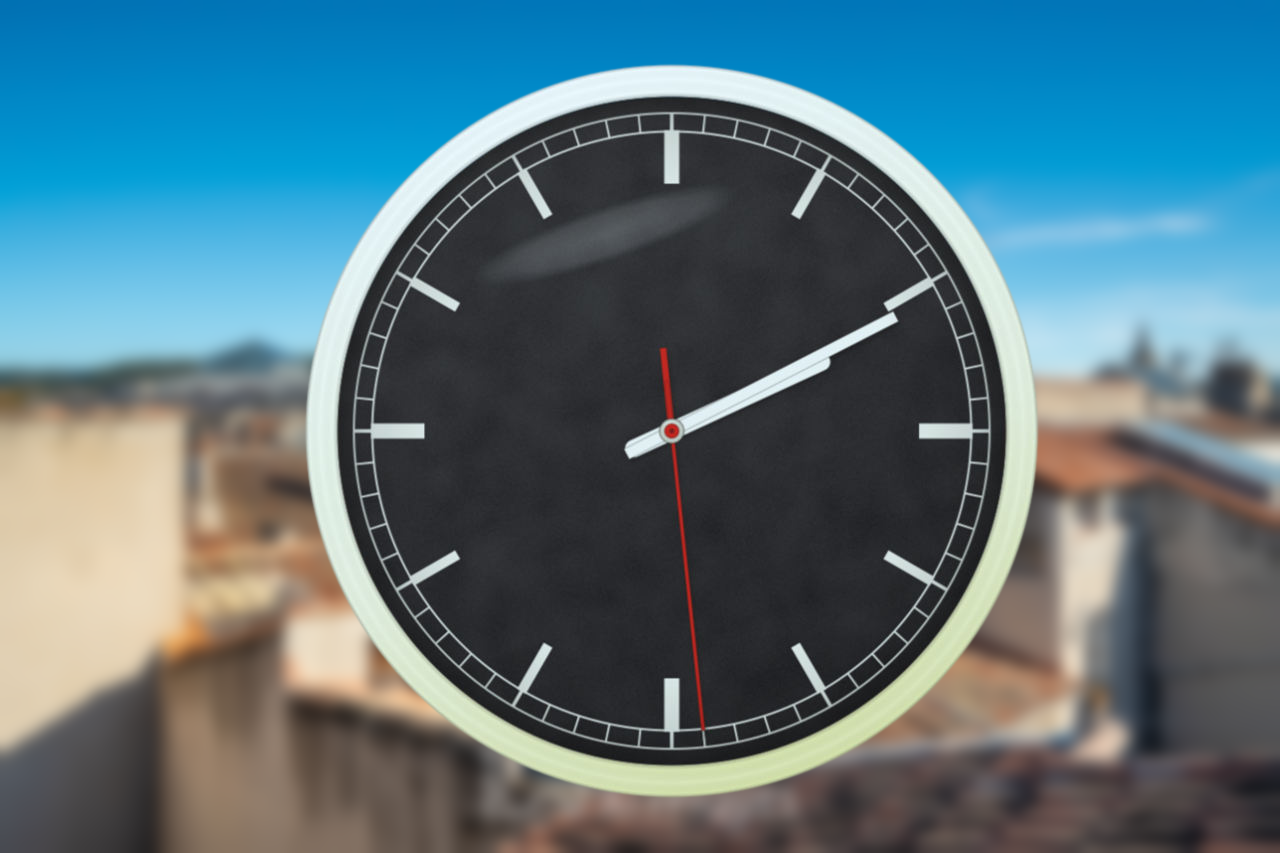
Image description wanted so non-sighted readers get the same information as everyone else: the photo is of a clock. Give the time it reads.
2:10:29
